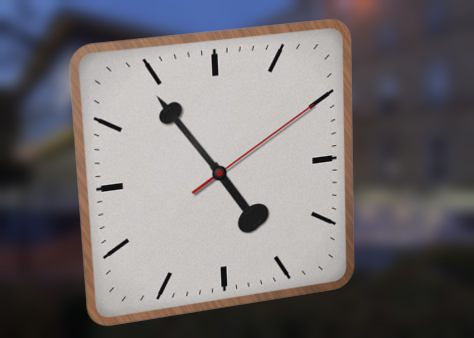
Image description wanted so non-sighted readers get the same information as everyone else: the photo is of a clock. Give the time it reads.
4:54:10
